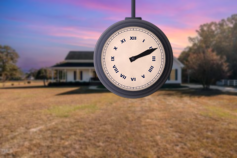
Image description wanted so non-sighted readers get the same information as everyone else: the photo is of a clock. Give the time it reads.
2:11
